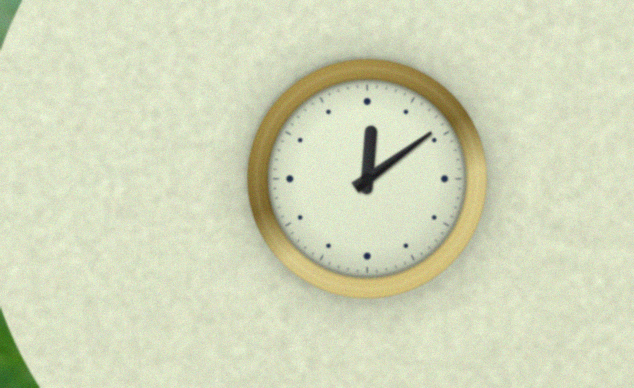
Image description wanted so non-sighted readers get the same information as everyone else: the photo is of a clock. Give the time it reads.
12:09
